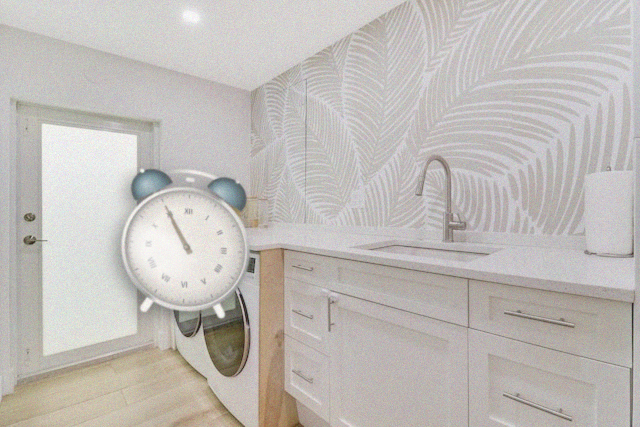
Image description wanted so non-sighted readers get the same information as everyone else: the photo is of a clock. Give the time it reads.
10:55
